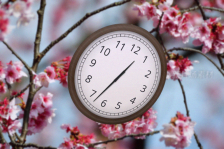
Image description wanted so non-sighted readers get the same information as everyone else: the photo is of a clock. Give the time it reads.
12:33
